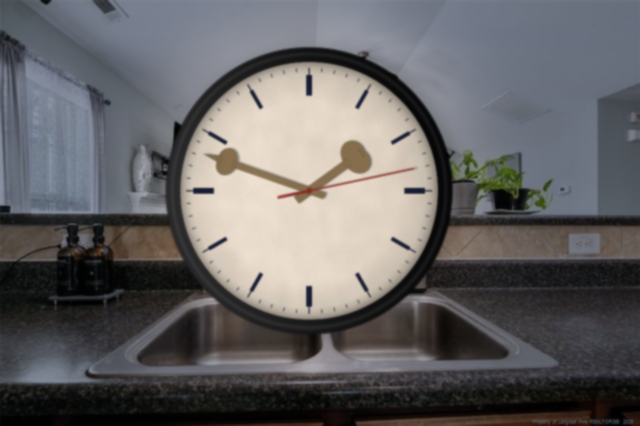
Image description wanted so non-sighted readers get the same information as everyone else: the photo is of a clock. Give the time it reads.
1:48:13
